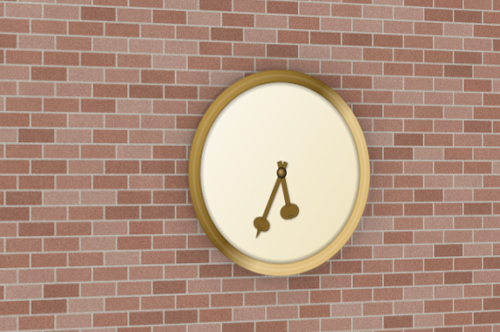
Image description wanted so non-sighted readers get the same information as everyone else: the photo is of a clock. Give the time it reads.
5:34
